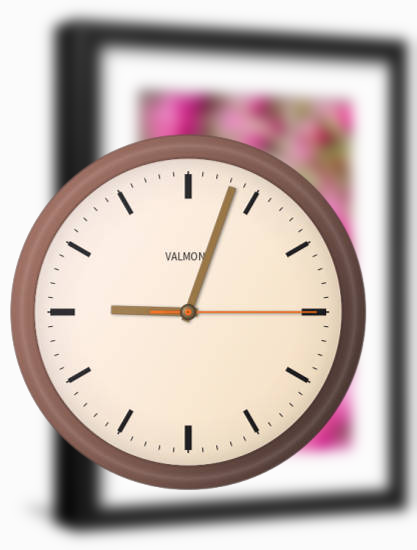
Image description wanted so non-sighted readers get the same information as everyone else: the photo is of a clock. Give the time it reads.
9:03:15
